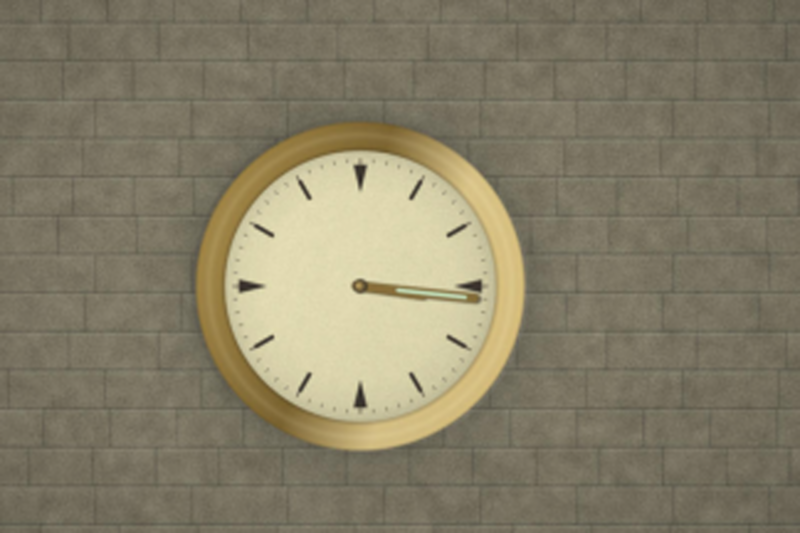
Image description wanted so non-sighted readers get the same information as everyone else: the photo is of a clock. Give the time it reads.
3:16
